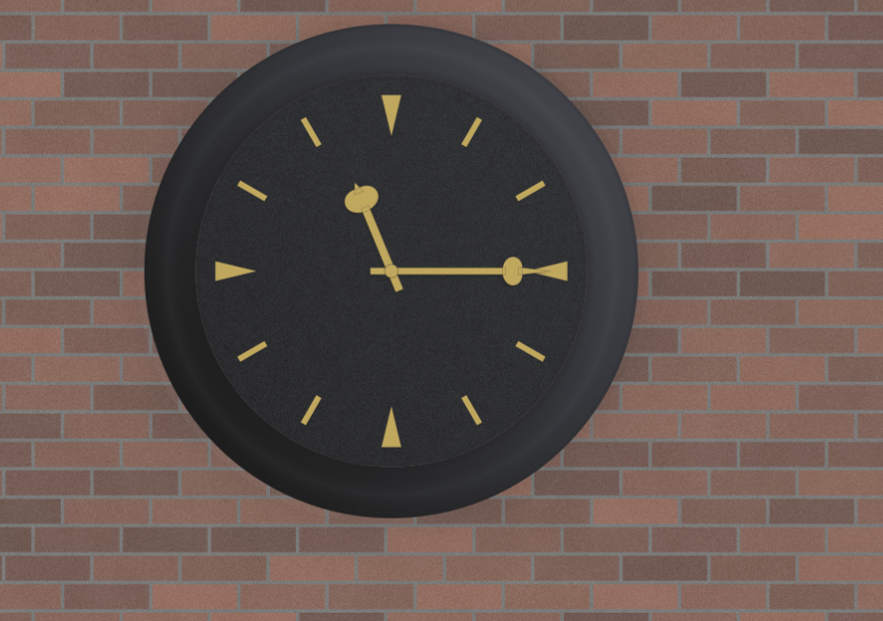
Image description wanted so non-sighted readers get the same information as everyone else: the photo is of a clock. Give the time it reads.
11:15
